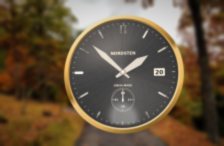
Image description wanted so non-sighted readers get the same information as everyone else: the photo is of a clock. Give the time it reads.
1:52
